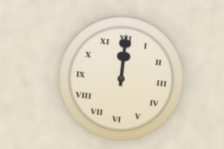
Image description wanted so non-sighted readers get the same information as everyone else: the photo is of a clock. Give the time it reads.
12:00
